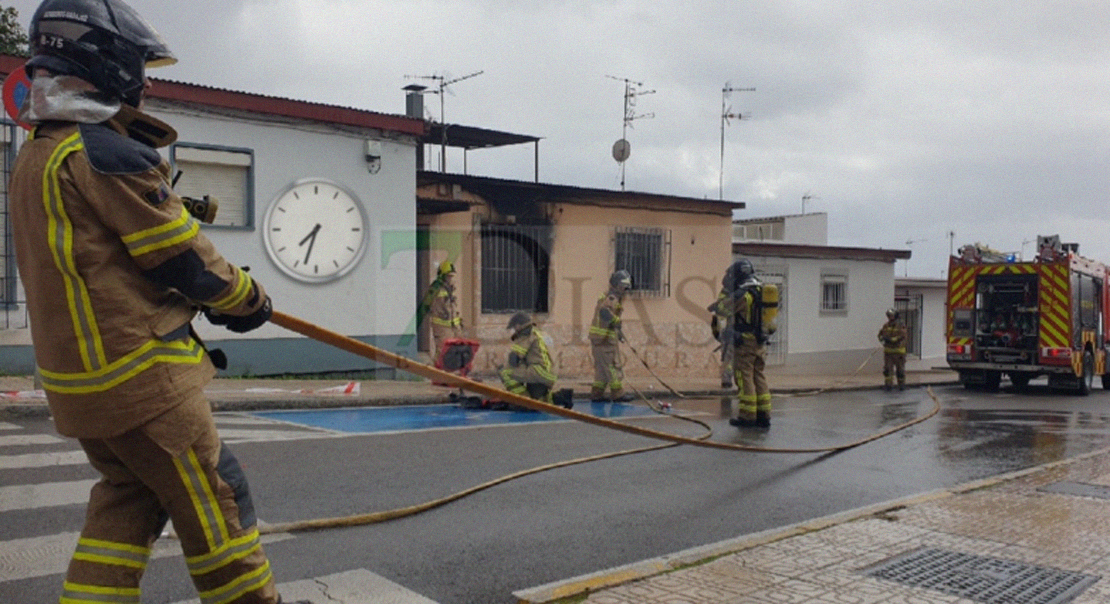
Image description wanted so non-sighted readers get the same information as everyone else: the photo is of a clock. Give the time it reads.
7:33
